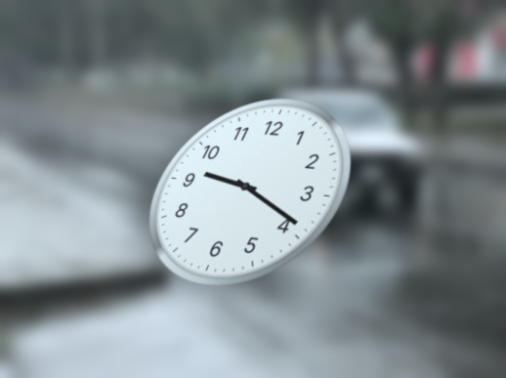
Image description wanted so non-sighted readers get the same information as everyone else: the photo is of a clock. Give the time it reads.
9:19
